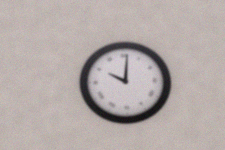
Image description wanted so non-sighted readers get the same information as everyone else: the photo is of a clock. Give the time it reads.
10:01
